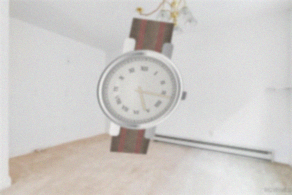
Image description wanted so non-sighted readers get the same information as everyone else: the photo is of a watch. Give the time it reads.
5:16
